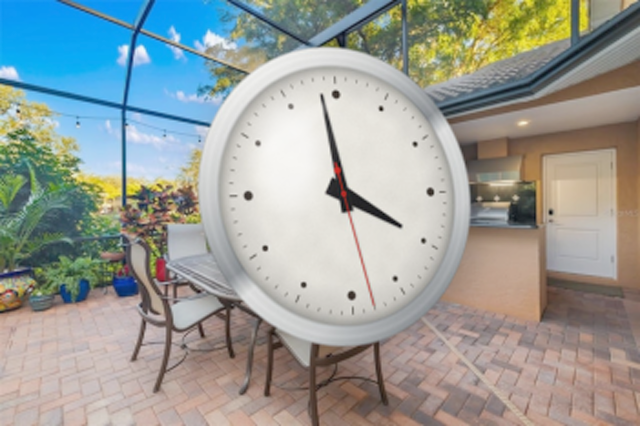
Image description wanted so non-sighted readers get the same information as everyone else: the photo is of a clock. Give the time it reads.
3:58:28
